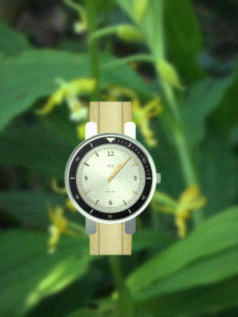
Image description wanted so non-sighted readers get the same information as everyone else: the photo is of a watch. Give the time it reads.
1:07
